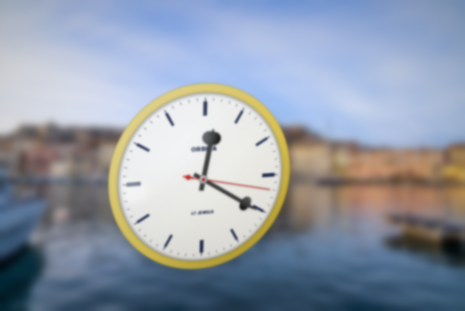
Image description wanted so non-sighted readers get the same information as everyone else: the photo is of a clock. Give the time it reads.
12:20:17
